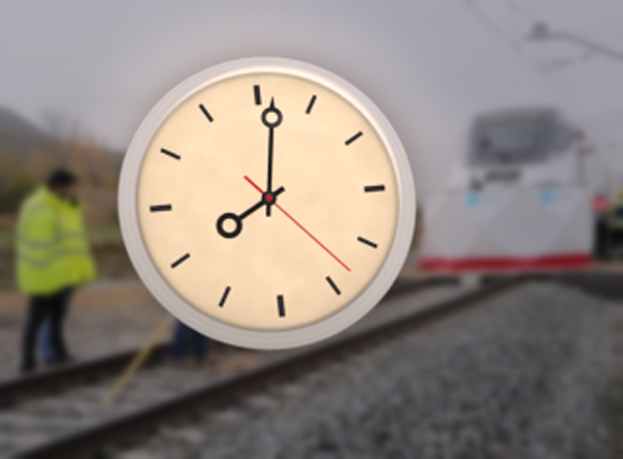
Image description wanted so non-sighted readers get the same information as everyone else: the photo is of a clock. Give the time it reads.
8:01:23
